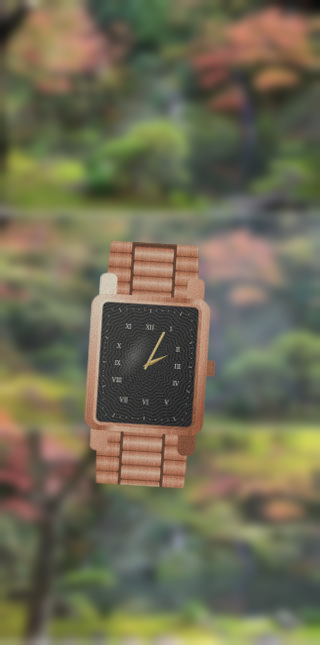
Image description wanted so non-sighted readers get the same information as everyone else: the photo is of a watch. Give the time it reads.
2:04
